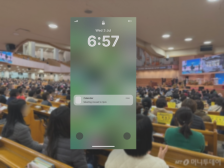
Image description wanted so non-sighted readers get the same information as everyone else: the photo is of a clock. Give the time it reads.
6:57
